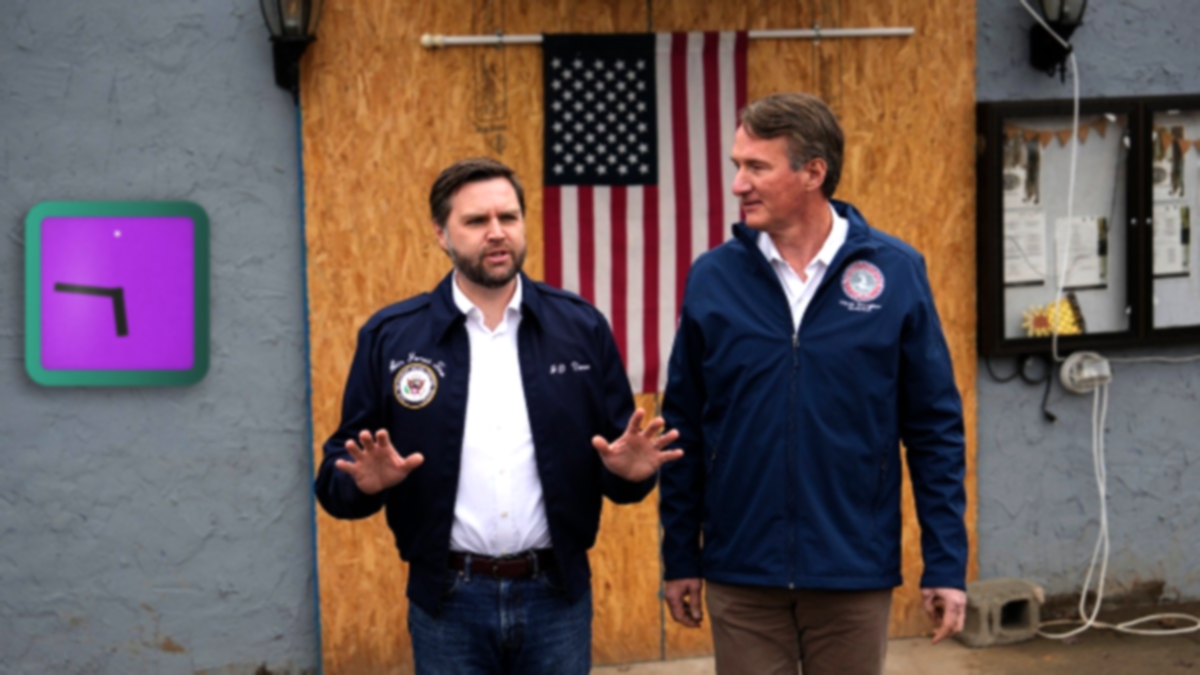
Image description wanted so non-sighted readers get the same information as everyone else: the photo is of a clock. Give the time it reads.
5:46
